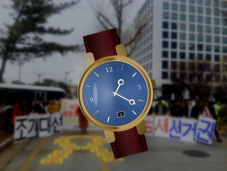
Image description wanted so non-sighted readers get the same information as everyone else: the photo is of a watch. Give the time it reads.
1:22
